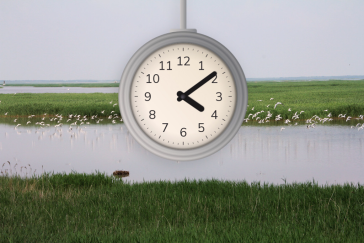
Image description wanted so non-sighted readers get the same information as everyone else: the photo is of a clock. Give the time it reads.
4:09
